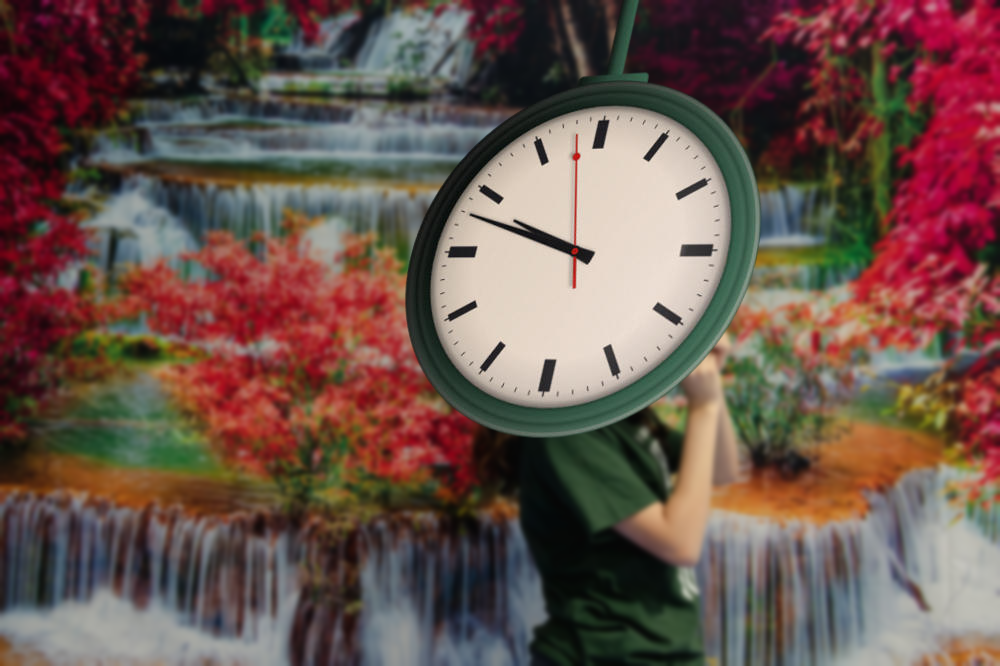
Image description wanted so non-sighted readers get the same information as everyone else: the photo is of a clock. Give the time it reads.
9:47:58
